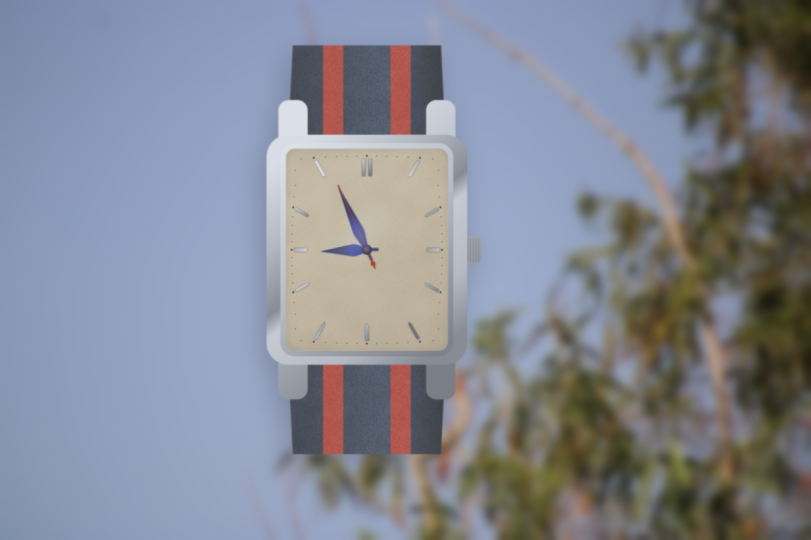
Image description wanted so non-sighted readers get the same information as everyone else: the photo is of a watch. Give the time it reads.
8:55:56
